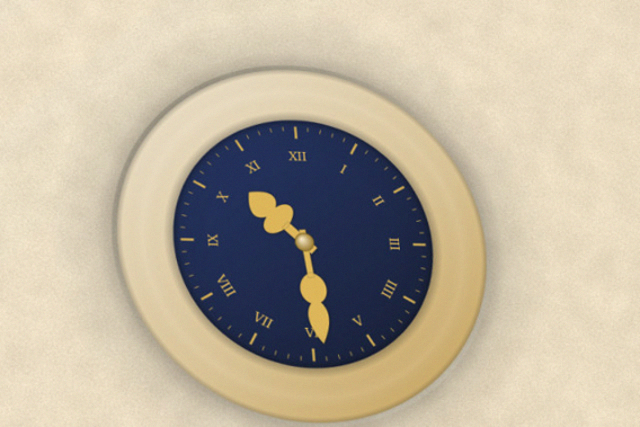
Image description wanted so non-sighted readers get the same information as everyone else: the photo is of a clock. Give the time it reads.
10:29
